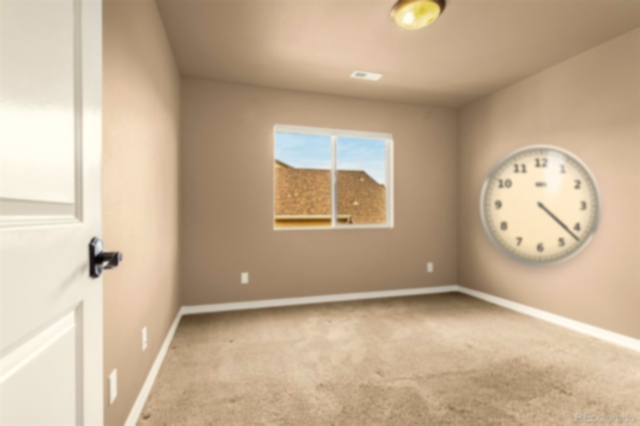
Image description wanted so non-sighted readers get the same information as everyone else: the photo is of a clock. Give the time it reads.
4:22
